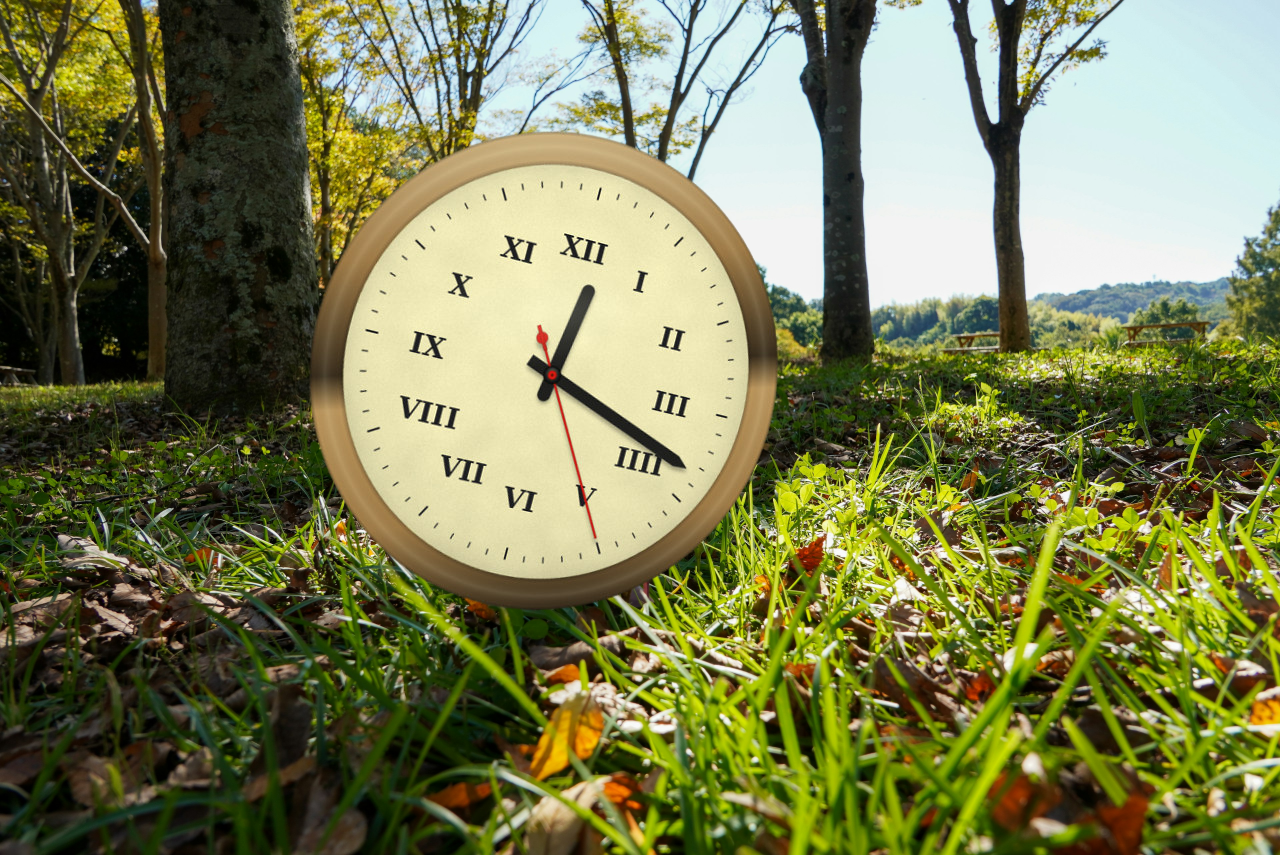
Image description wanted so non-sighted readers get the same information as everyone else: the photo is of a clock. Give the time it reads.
12:18:25
